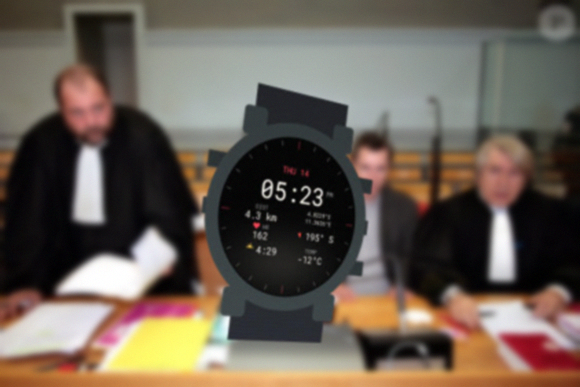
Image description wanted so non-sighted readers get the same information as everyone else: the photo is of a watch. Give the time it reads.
5:23
